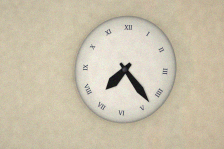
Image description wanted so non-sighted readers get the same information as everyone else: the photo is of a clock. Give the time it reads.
7:23
